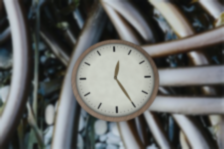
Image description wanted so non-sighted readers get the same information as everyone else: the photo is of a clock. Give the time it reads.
12:25
